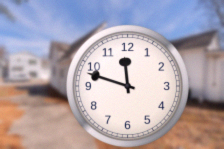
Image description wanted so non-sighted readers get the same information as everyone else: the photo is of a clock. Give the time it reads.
11:48
